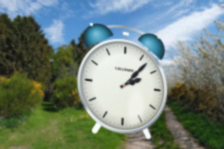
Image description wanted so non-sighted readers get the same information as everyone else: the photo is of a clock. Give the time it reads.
2:07
